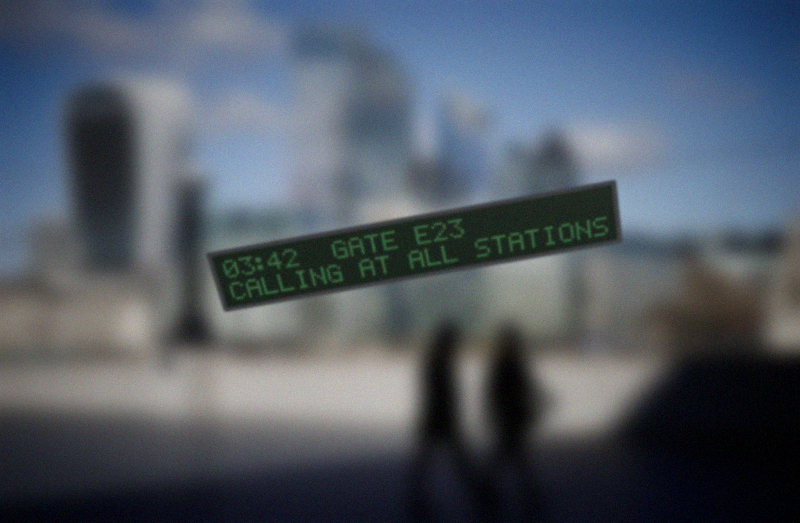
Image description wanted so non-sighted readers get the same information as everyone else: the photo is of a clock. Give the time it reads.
3:42
